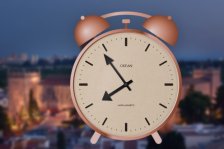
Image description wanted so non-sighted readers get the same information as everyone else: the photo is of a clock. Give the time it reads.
7:54
